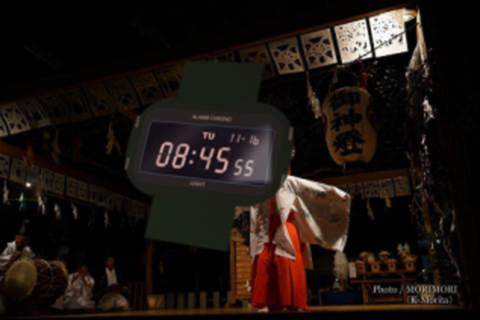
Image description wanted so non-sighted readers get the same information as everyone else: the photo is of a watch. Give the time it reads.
8:45:55
